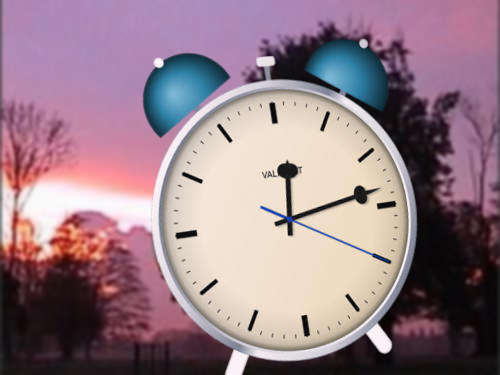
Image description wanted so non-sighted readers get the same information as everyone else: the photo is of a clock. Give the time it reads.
12:13:20
